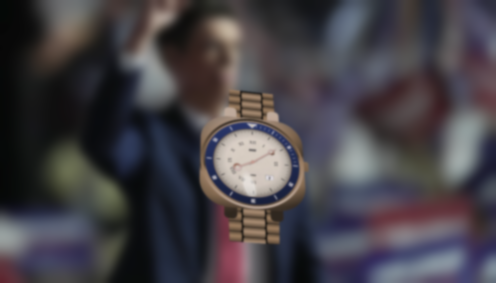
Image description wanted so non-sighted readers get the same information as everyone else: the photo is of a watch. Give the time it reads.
8:09
